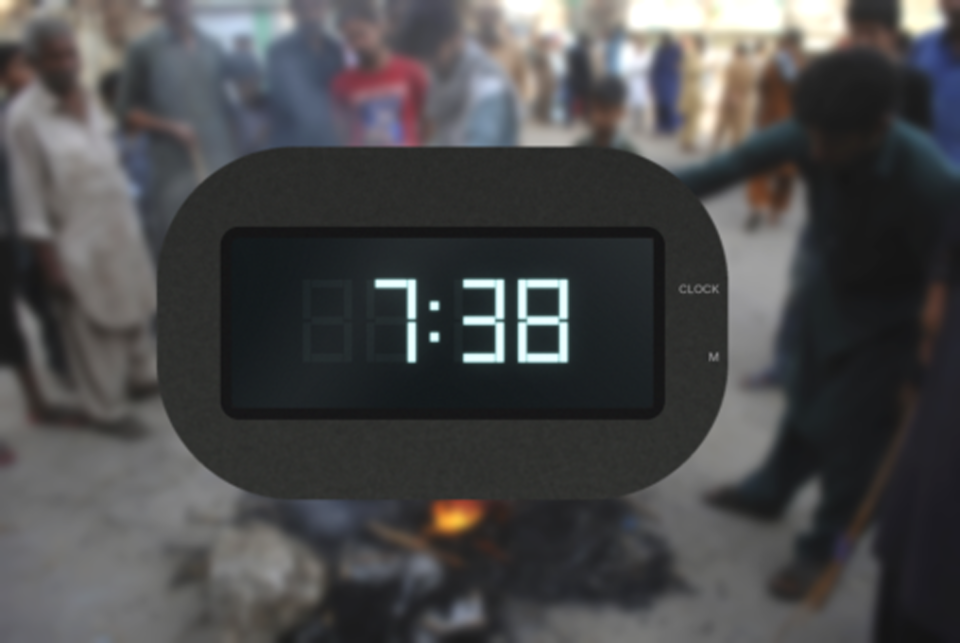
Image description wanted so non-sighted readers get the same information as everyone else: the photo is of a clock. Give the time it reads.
7:38
